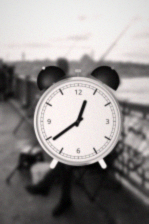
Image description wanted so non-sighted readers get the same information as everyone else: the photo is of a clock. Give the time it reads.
12:39
